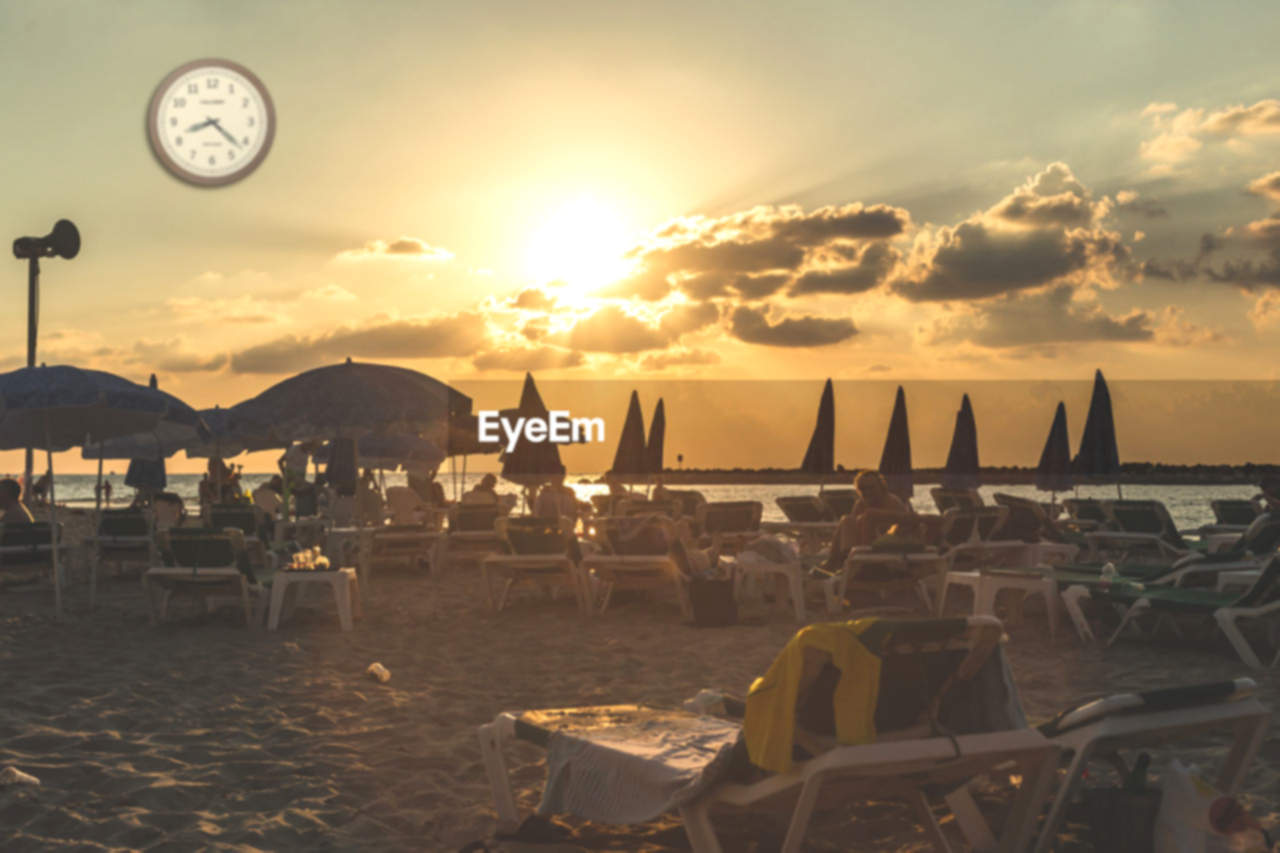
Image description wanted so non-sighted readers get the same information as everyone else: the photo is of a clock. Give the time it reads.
8:22
